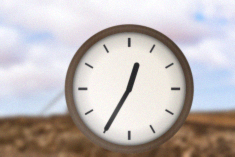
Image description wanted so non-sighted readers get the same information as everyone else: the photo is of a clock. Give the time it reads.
12:35
